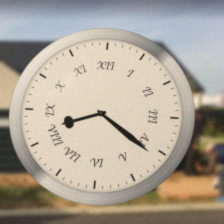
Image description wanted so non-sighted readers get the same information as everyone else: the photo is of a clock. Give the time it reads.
8:21
